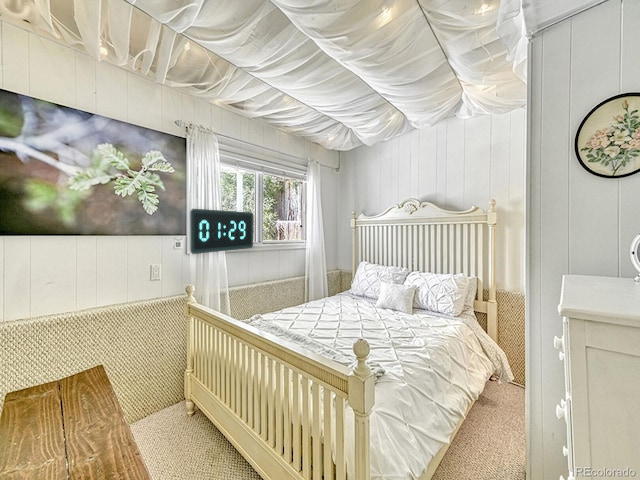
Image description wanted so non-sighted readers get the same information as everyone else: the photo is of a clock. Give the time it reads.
1:29
